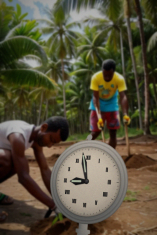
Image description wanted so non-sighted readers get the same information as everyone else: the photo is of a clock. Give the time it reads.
8:58
